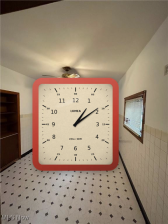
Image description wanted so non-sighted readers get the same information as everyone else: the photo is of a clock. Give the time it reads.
1:09
